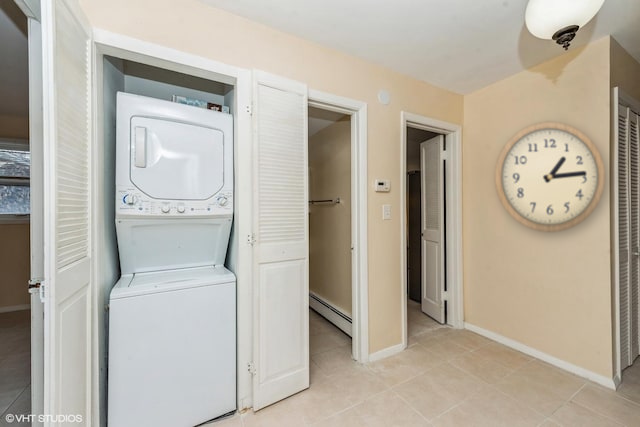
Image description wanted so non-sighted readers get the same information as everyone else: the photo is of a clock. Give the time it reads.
1:14
